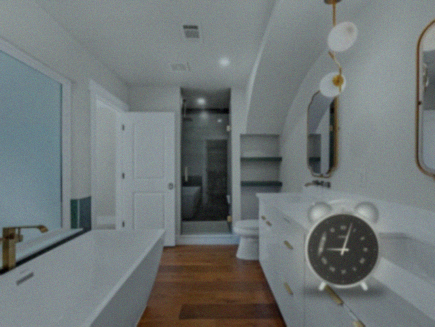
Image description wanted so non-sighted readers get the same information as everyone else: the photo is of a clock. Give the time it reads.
9:03
